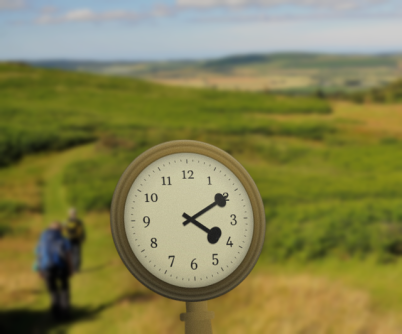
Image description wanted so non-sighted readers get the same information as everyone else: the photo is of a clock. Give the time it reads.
4:10
